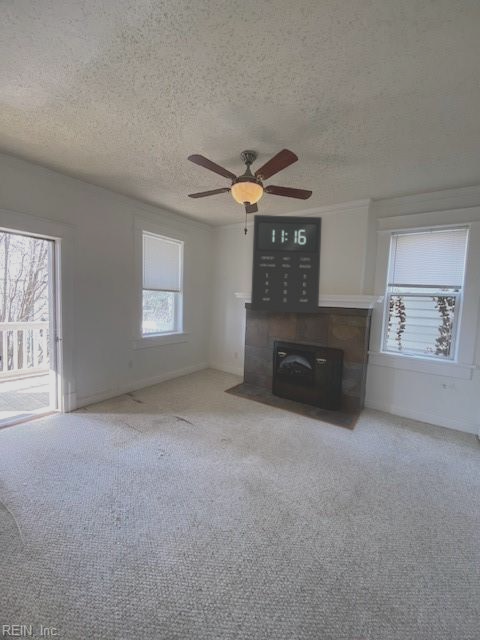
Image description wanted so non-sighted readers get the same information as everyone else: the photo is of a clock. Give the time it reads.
11:16
